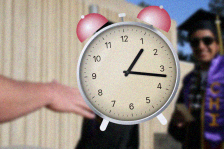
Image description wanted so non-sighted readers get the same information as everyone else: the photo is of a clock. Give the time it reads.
1:17
